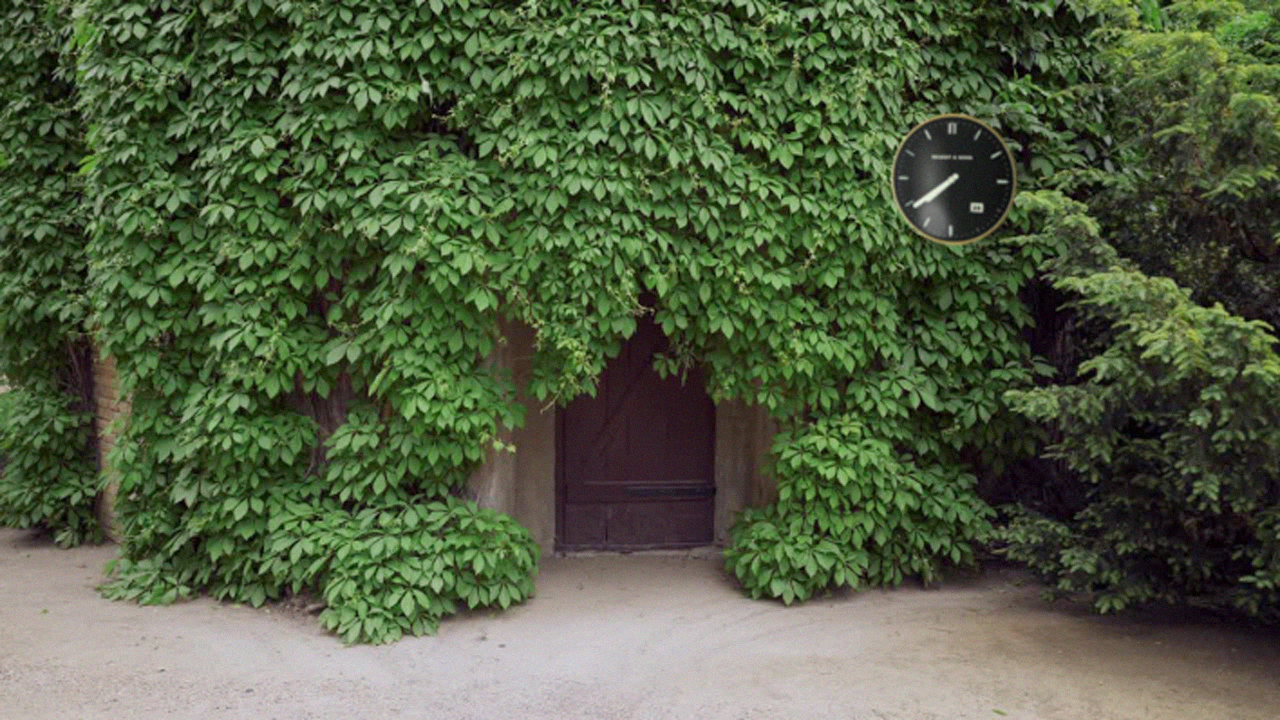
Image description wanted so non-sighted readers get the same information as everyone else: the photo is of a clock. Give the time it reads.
7:39
